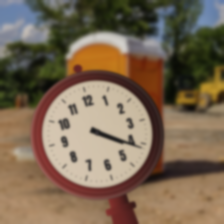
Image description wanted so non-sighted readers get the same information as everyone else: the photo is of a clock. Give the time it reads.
4:21
